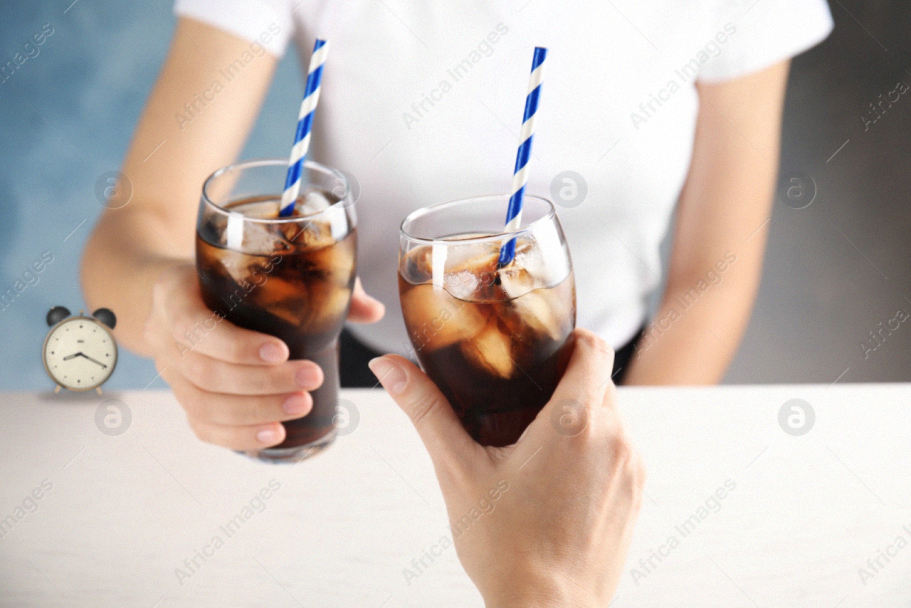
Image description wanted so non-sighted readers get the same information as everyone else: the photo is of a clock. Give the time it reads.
8:19
